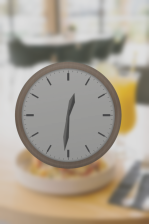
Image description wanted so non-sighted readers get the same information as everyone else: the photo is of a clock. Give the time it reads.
12:31
